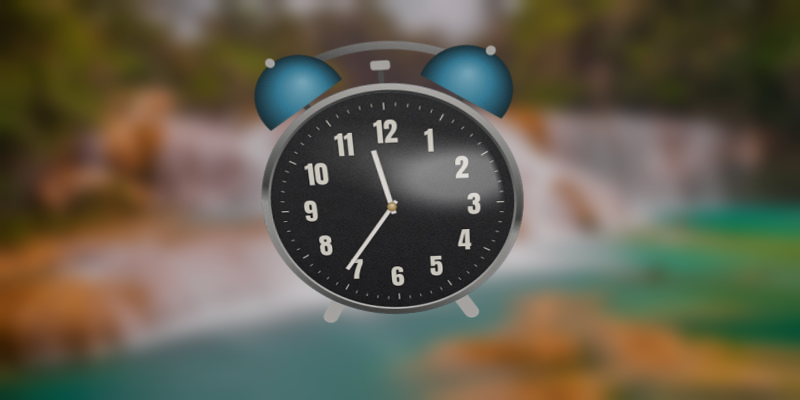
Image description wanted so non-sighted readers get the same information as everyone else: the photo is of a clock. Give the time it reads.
11:36
